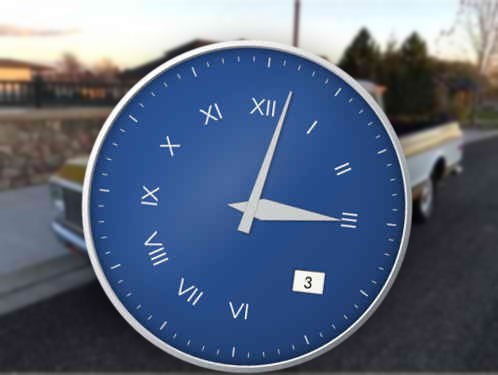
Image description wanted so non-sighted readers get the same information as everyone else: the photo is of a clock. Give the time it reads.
3:02
